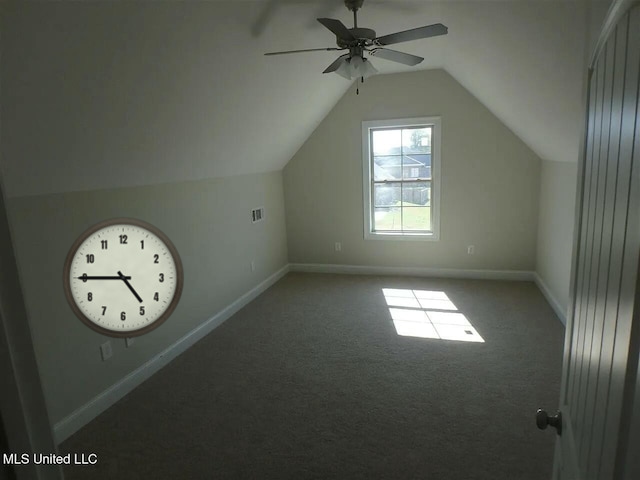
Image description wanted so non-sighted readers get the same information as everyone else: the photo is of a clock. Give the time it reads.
4:45
